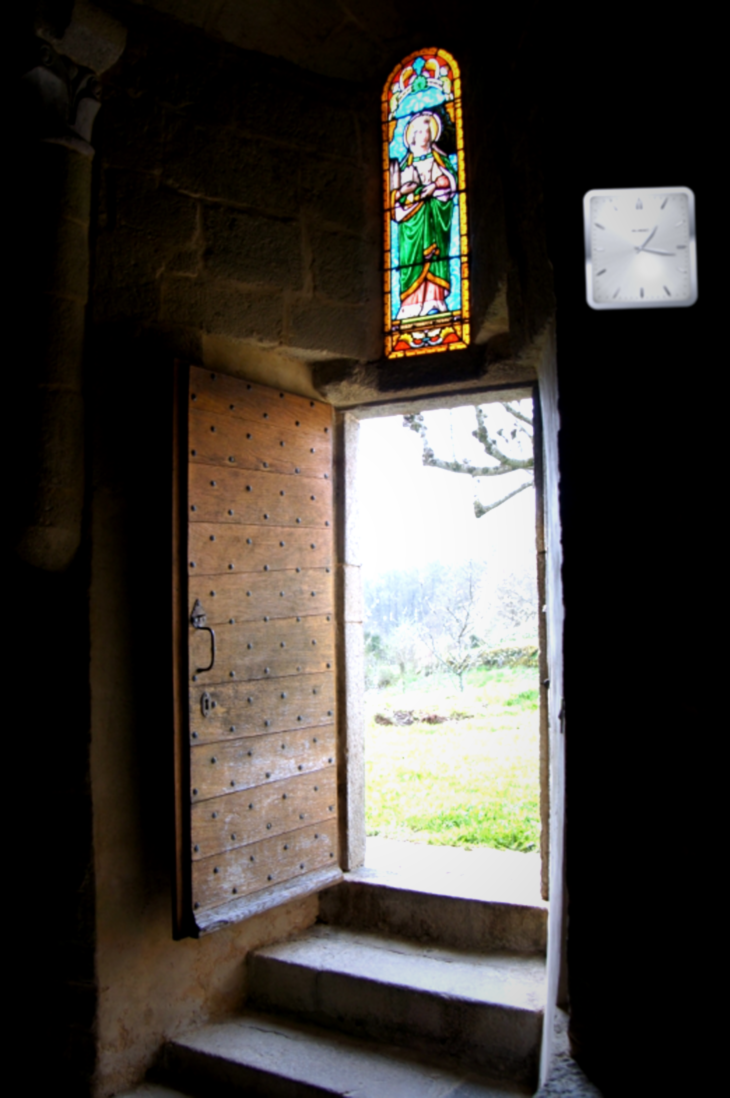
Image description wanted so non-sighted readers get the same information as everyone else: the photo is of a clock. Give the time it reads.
1:17
